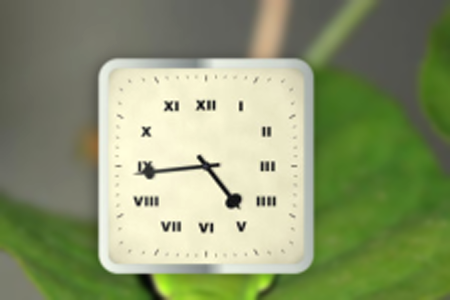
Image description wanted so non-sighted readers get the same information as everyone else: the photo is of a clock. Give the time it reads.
4:44
